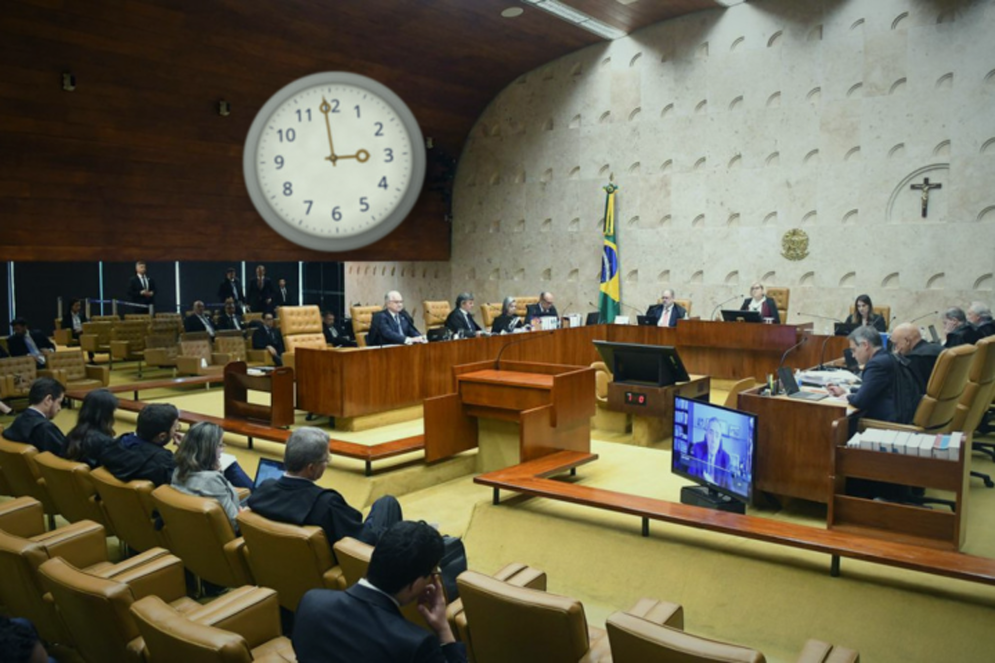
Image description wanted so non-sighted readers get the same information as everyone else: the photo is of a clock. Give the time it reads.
2:59
